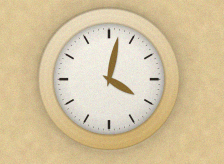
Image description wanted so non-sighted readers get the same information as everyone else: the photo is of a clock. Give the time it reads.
4:02
